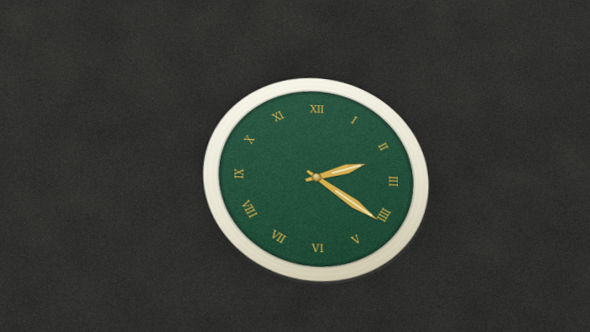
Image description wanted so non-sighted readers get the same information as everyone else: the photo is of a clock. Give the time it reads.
2:21
